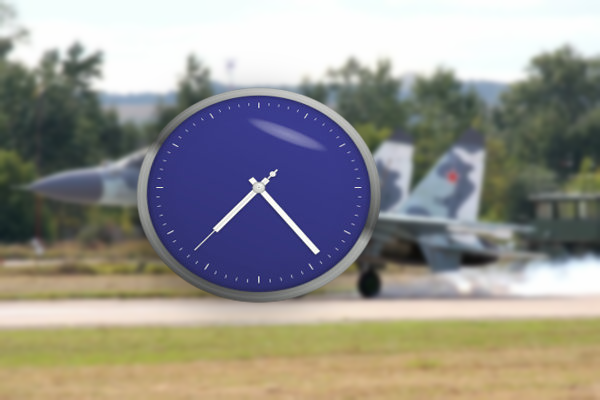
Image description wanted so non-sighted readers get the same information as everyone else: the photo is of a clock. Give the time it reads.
7:23:37
